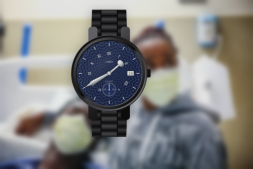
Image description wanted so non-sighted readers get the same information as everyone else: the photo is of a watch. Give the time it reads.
1:40
